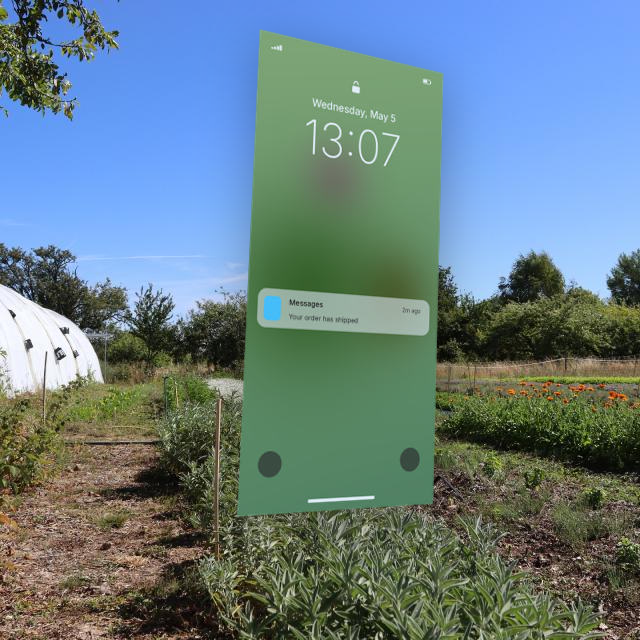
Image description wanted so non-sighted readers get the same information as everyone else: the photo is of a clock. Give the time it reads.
13:07
